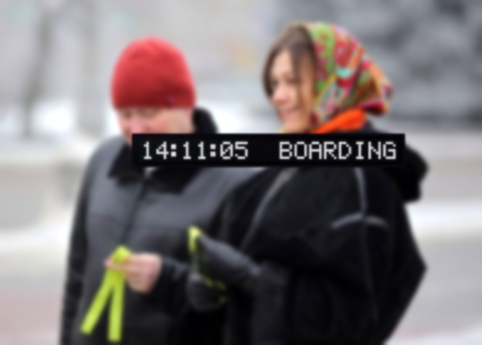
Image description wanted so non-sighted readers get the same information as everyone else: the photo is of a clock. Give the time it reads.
14:11:05
